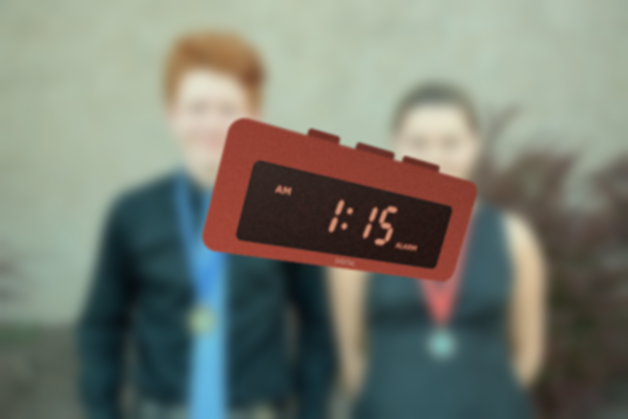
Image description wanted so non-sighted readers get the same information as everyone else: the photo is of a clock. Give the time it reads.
1:15
